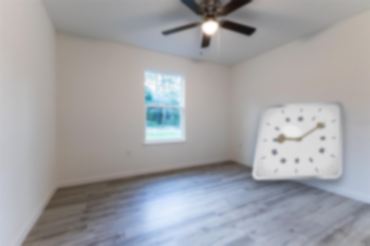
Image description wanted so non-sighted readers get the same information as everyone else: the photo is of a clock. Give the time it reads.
9:09
